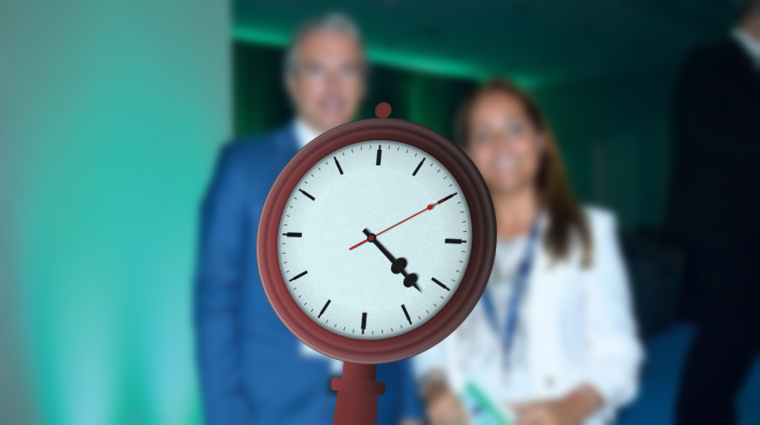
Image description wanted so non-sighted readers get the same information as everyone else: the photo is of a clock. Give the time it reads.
4:22:10
